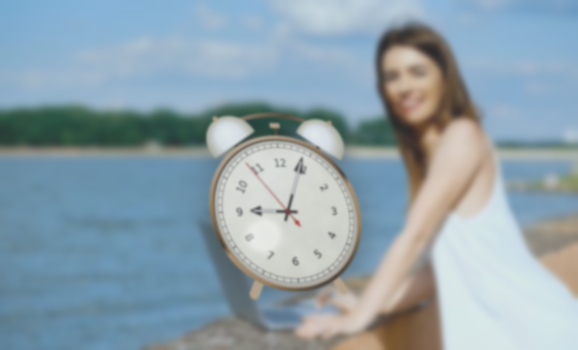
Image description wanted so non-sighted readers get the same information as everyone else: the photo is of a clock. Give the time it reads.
9:03:54
